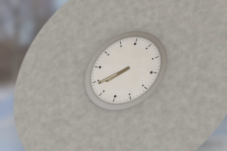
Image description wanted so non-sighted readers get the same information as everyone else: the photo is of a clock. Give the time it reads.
7:39
